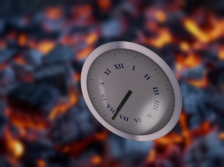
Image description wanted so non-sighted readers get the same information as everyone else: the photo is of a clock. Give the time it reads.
7:38
